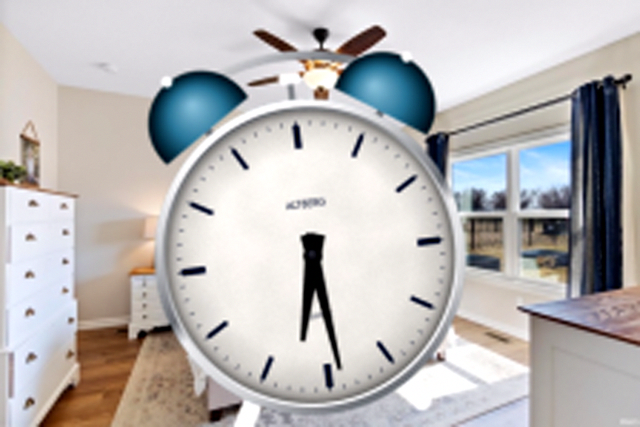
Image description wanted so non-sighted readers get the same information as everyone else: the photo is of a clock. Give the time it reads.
6:29
